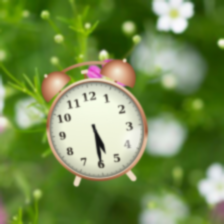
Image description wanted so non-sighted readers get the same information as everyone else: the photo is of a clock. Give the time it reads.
5:30
